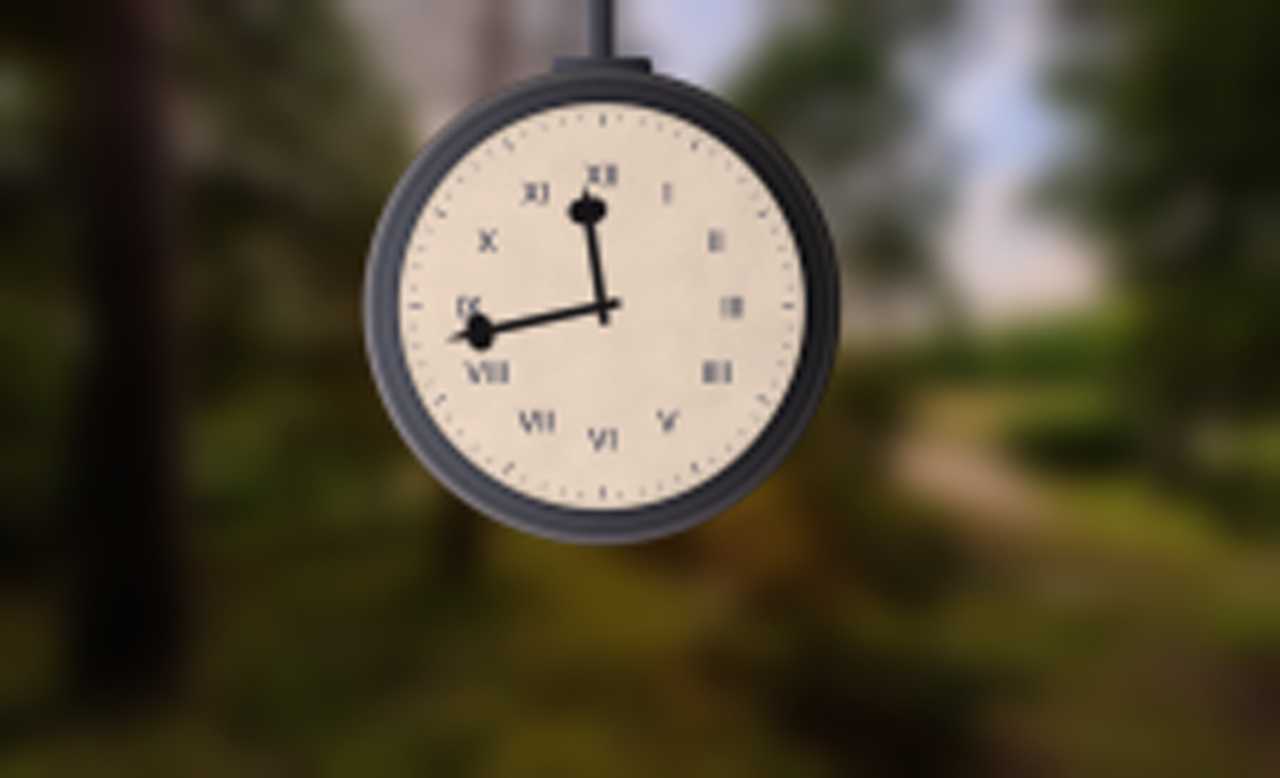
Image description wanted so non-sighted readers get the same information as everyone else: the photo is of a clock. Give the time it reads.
11:43
